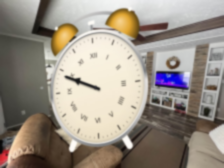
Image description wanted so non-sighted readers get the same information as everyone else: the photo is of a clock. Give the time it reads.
9:49
